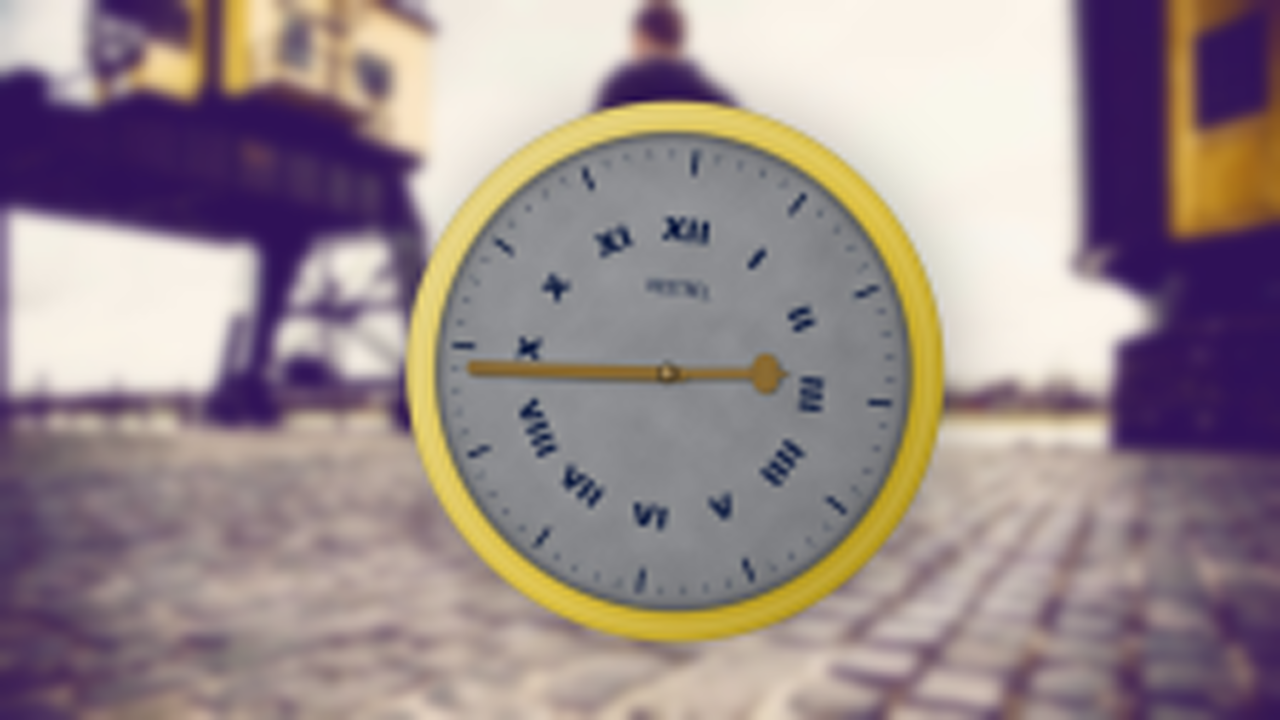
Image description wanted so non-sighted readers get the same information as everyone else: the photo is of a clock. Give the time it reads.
2:44
